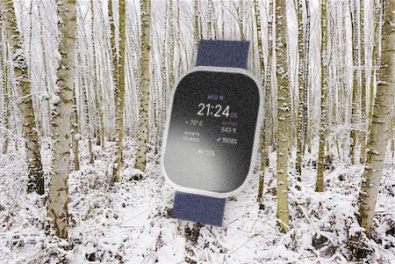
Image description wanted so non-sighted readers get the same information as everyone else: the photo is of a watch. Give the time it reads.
21:24
